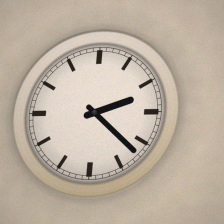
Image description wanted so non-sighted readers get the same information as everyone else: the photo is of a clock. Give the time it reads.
2:22
